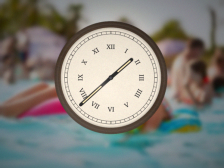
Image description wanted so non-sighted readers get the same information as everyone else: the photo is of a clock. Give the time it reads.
1:38
